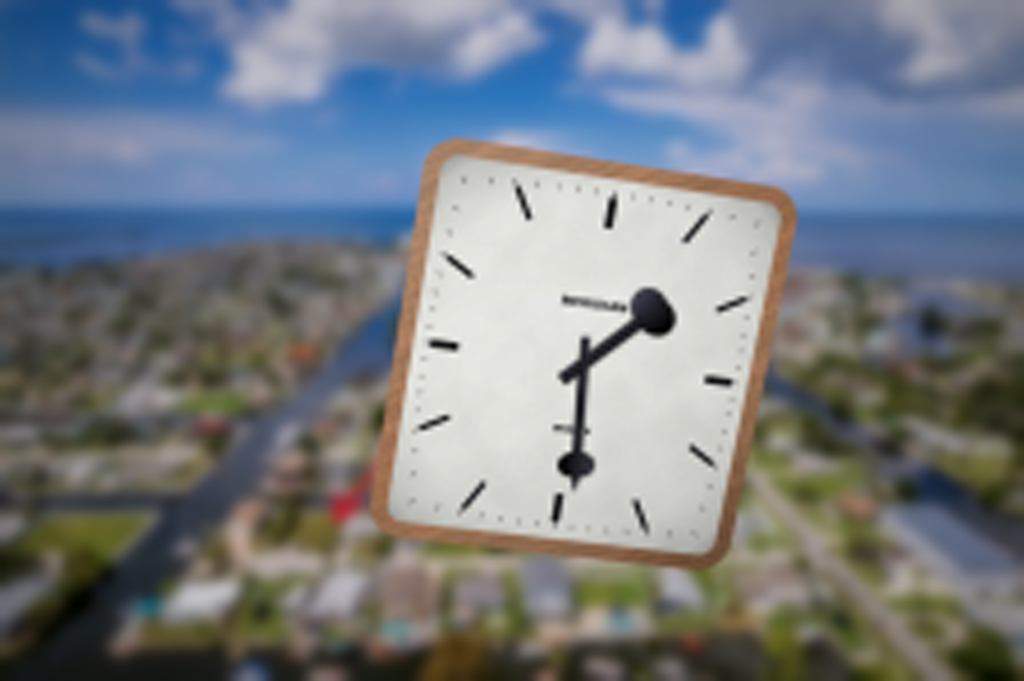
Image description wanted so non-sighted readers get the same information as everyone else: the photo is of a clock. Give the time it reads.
1:29
